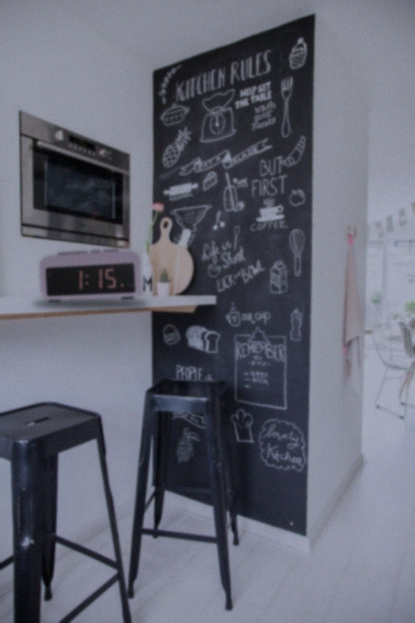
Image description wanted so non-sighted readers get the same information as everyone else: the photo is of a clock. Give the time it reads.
1:15
